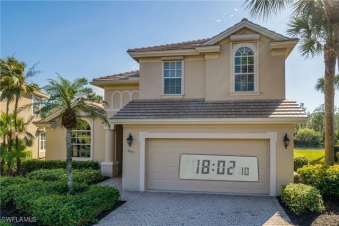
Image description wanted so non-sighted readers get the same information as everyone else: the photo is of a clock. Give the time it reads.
18:02:10
